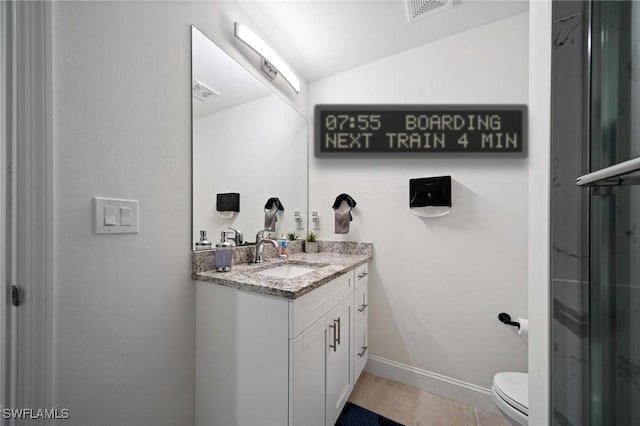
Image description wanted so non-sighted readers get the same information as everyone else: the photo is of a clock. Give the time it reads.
7:55
